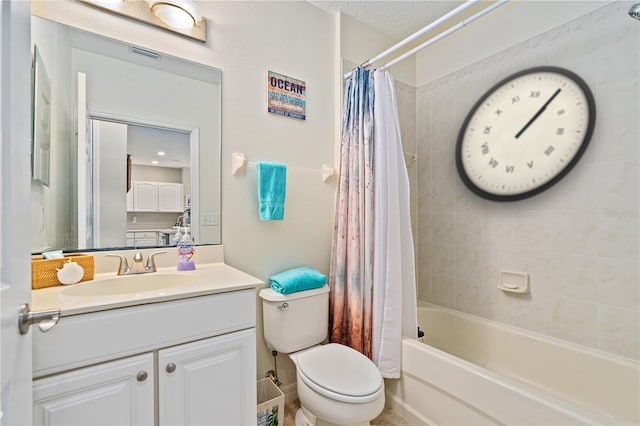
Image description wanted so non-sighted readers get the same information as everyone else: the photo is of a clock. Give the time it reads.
1:05
